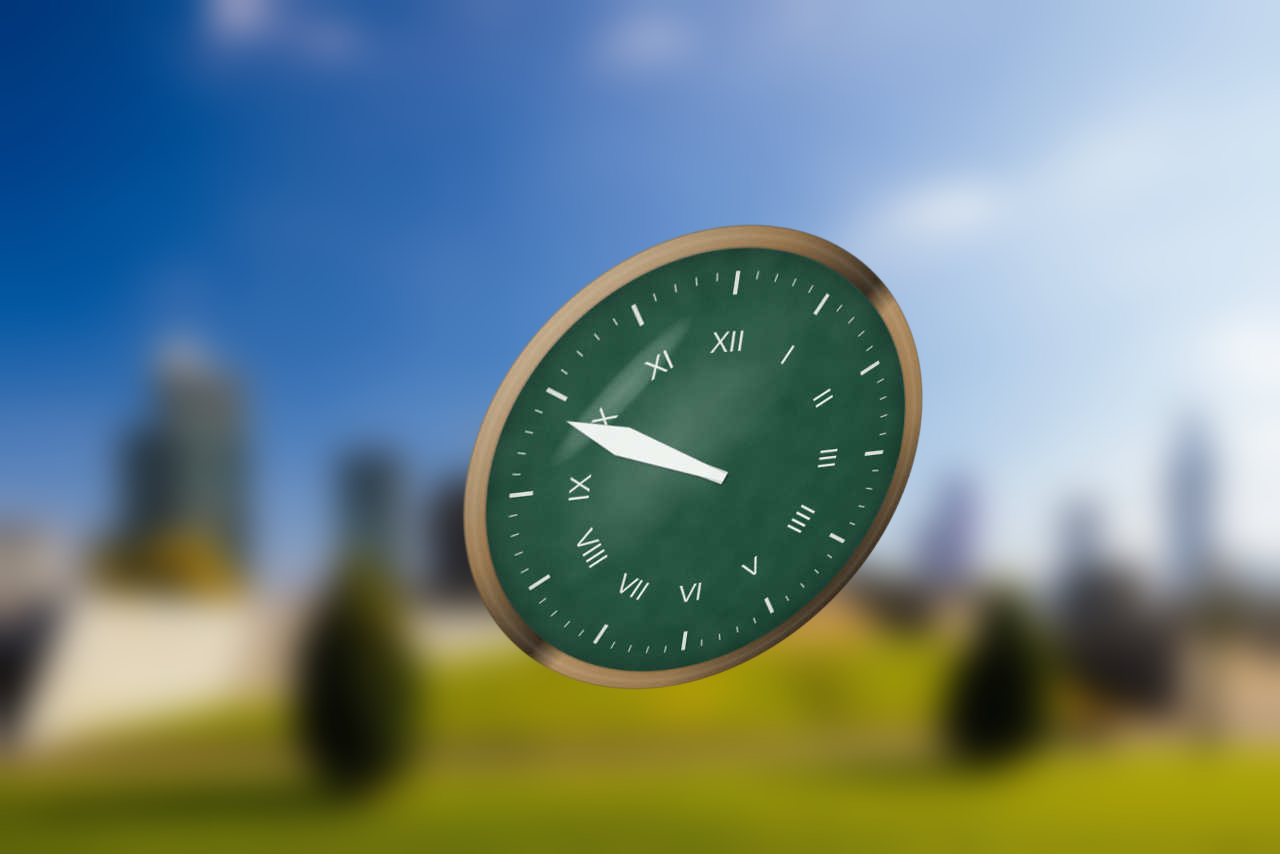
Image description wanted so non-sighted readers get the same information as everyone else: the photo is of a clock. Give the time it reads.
9:49
